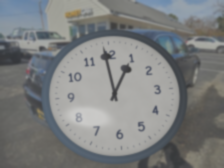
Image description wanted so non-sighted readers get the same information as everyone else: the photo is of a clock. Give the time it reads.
12:59
